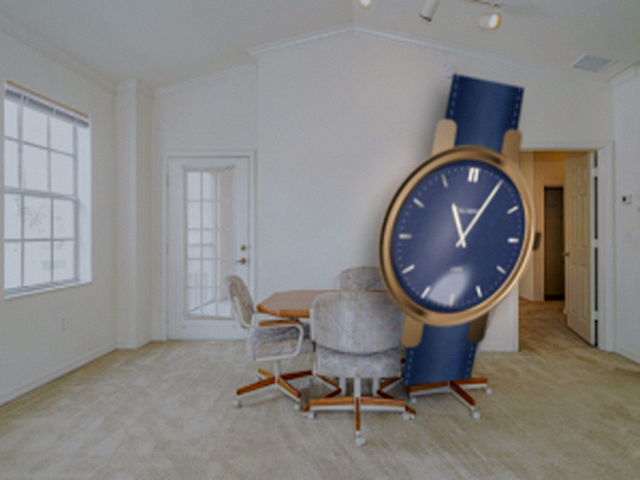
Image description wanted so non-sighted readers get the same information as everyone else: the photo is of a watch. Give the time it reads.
11:05
